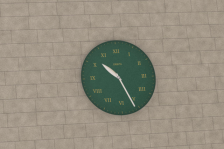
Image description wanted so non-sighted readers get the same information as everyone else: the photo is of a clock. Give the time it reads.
10:26
